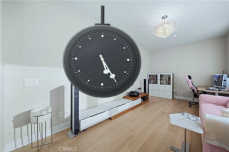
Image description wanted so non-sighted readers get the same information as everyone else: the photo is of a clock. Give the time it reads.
5:25
